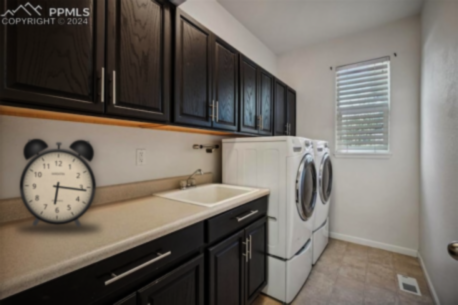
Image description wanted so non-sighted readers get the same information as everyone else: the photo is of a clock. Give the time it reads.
6:16
